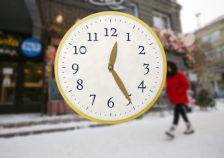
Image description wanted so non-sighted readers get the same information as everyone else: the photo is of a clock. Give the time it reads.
12:25
